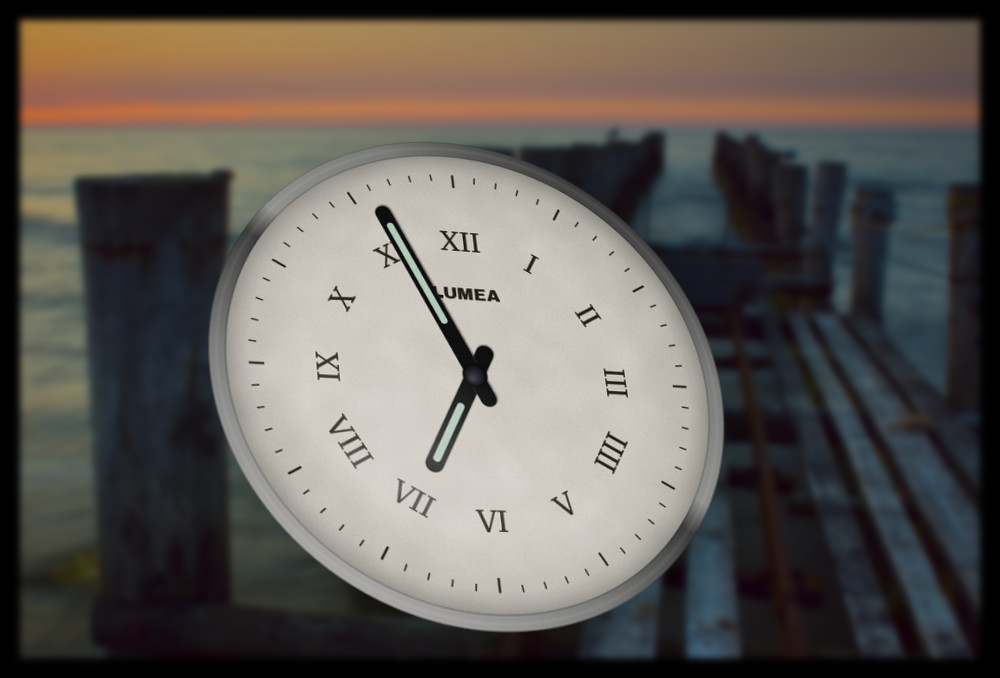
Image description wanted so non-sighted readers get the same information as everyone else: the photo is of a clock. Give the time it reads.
6:56
